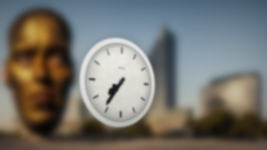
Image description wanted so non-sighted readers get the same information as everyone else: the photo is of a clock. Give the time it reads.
7:36
